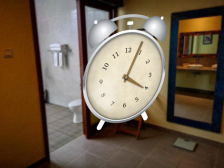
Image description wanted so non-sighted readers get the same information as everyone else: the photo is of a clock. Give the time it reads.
4:04
